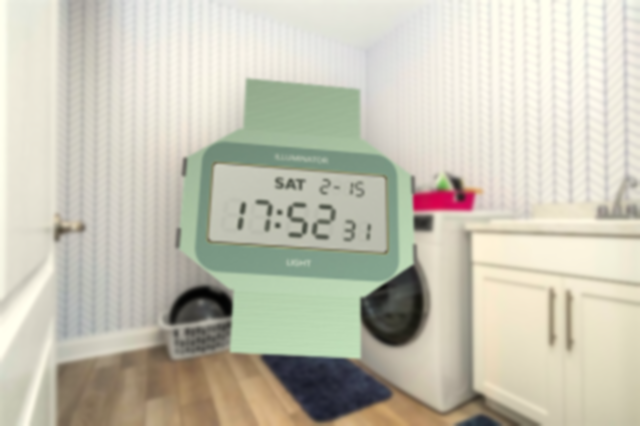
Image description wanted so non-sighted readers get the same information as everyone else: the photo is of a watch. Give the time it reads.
17:52:31
